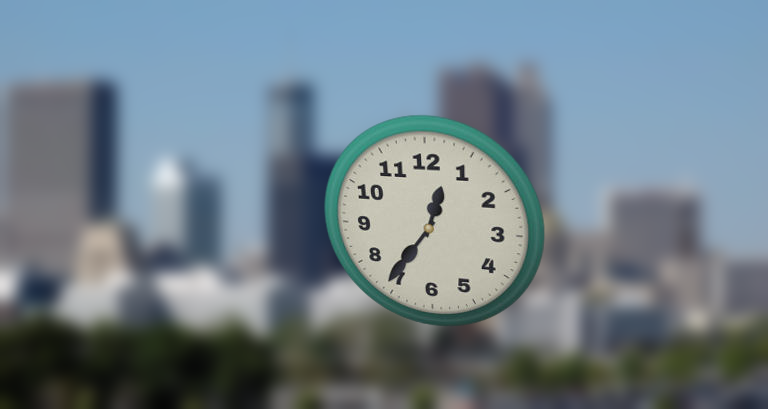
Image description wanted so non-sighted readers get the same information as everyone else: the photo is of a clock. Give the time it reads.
12:36
